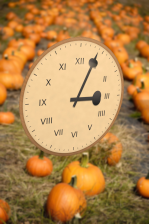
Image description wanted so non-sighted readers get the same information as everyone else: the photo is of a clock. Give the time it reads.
3:04
